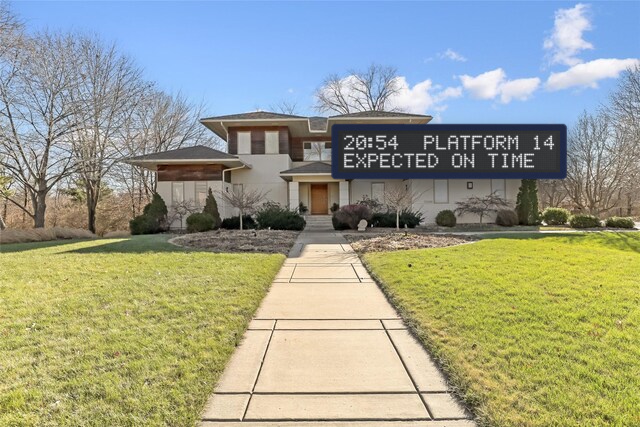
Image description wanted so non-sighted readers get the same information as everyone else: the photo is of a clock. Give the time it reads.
20:54
